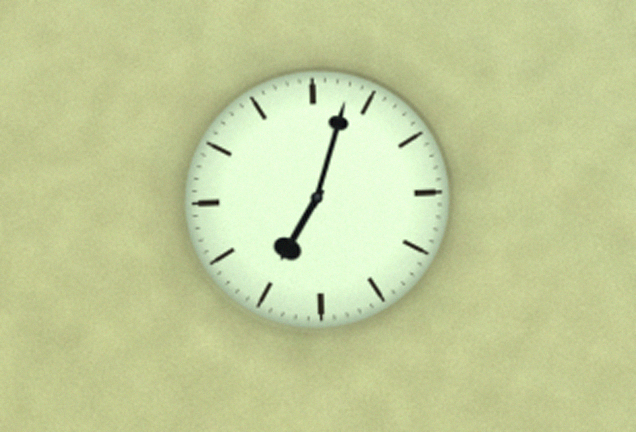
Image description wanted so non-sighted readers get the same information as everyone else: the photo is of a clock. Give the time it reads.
7:03
